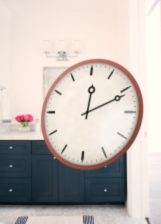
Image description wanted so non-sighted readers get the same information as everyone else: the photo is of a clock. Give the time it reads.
12:11
